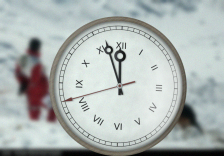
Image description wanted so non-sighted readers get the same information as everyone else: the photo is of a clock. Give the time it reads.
11:56:42
